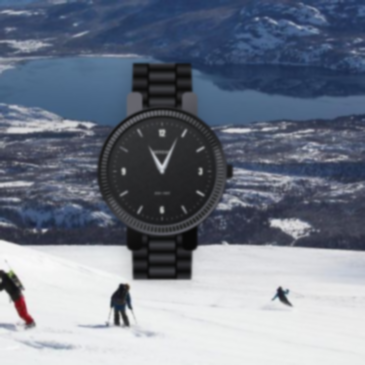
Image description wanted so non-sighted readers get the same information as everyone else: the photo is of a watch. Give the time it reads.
11:04
